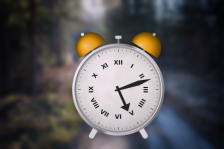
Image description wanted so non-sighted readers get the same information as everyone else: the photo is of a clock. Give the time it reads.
5:12
